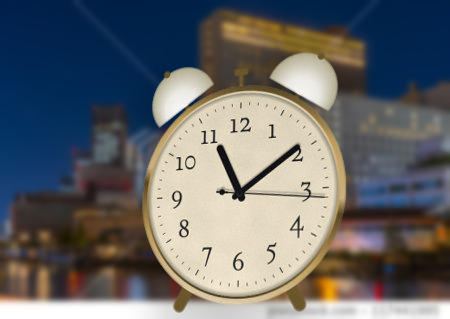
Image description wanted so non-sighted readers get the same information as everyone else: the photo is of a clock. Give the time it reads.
11:09:16
